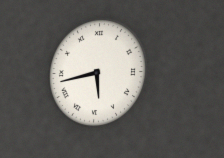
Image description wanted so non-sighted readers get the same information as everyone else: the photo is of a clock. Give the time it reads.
5:43
